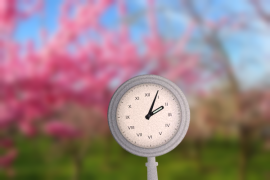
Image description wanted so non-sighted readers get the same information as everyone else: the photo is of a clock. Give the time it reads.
2:04
